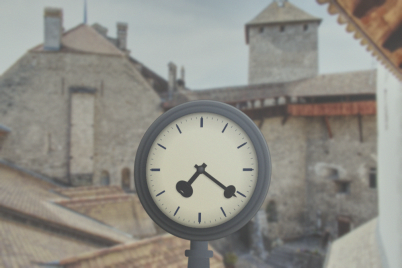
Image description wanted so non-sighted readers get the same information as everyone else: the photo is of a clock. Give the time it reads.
7:21
